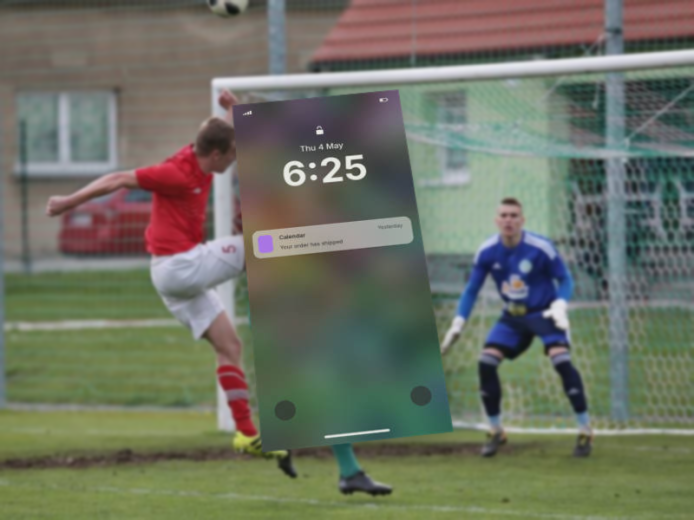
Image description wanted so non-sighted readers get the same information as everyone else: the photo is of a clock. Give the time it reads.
6:25
